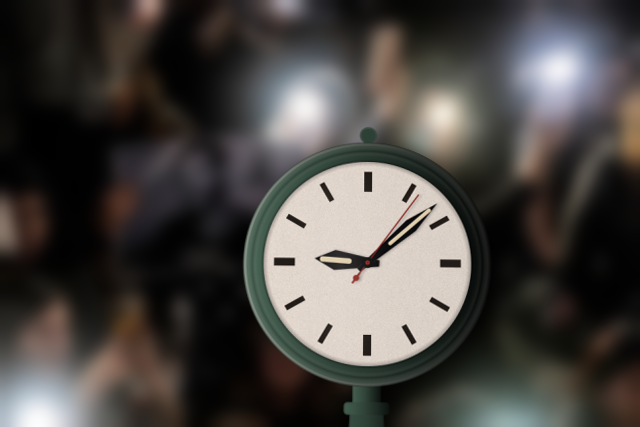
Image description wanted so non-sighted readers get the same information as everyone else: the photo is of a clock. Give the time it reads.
9:08:06
